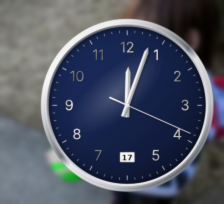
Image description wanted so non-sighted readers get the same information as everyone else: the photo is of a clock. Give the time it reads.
12:03:19
